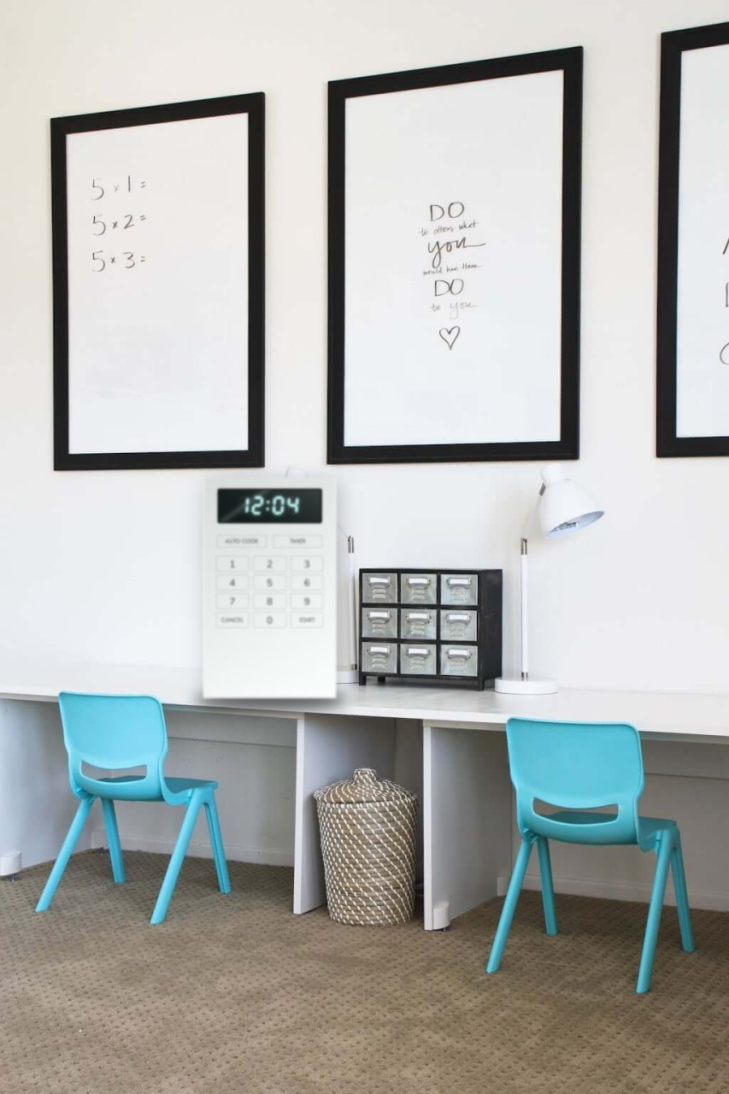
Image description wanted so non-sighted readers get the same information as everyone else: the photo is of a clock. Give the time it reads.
12:04
